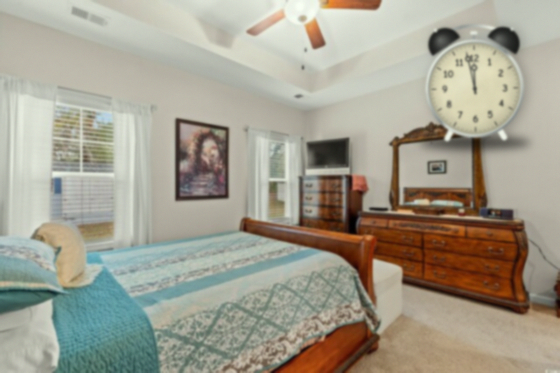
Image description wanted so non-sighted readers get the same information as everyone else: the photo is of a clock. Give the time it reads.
11:58
